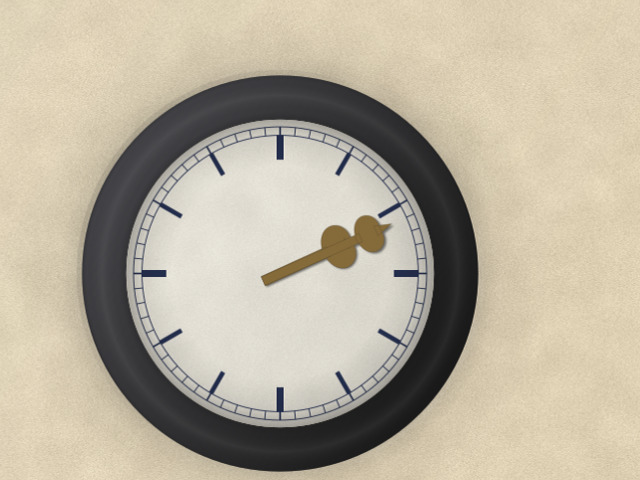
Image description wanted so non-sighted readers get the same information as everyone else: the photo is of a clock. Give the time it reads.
2:11
